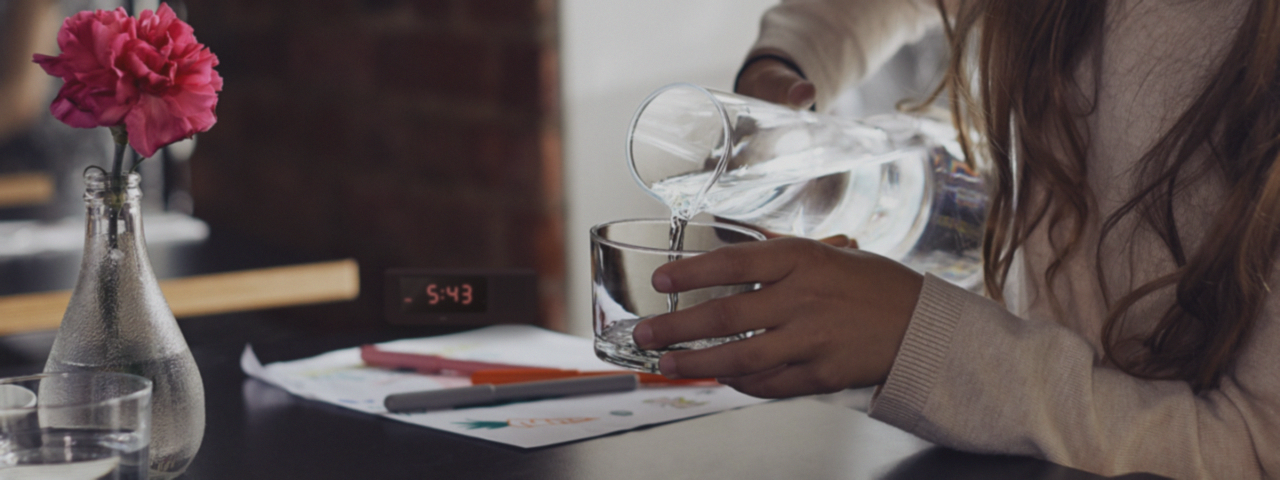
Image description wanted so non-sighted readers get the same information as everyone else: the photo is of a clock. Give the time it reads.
5:43
